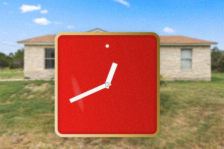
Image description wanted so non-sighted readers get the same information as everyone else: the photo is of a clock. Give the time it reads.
12:41
